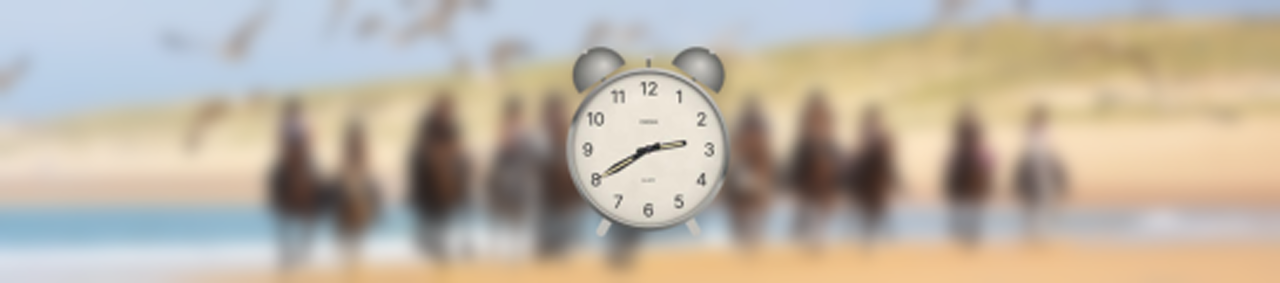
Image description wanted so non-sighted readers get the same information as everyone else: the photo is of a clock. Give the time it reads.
2:40
